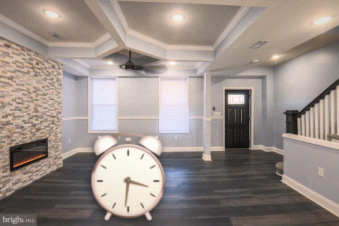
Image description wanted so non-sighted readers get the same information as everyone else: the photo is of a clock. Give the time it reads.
3:31
